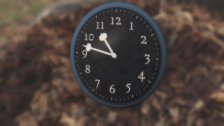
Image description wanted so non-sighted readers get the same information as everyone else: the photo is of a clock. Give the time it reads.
10:47
